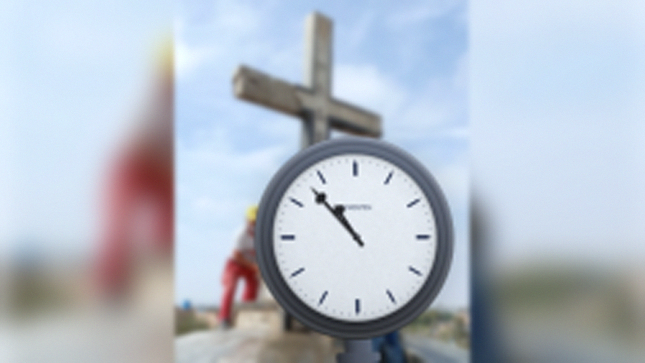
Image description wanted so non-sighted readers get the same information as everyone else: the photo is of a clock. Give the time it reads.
10:53
